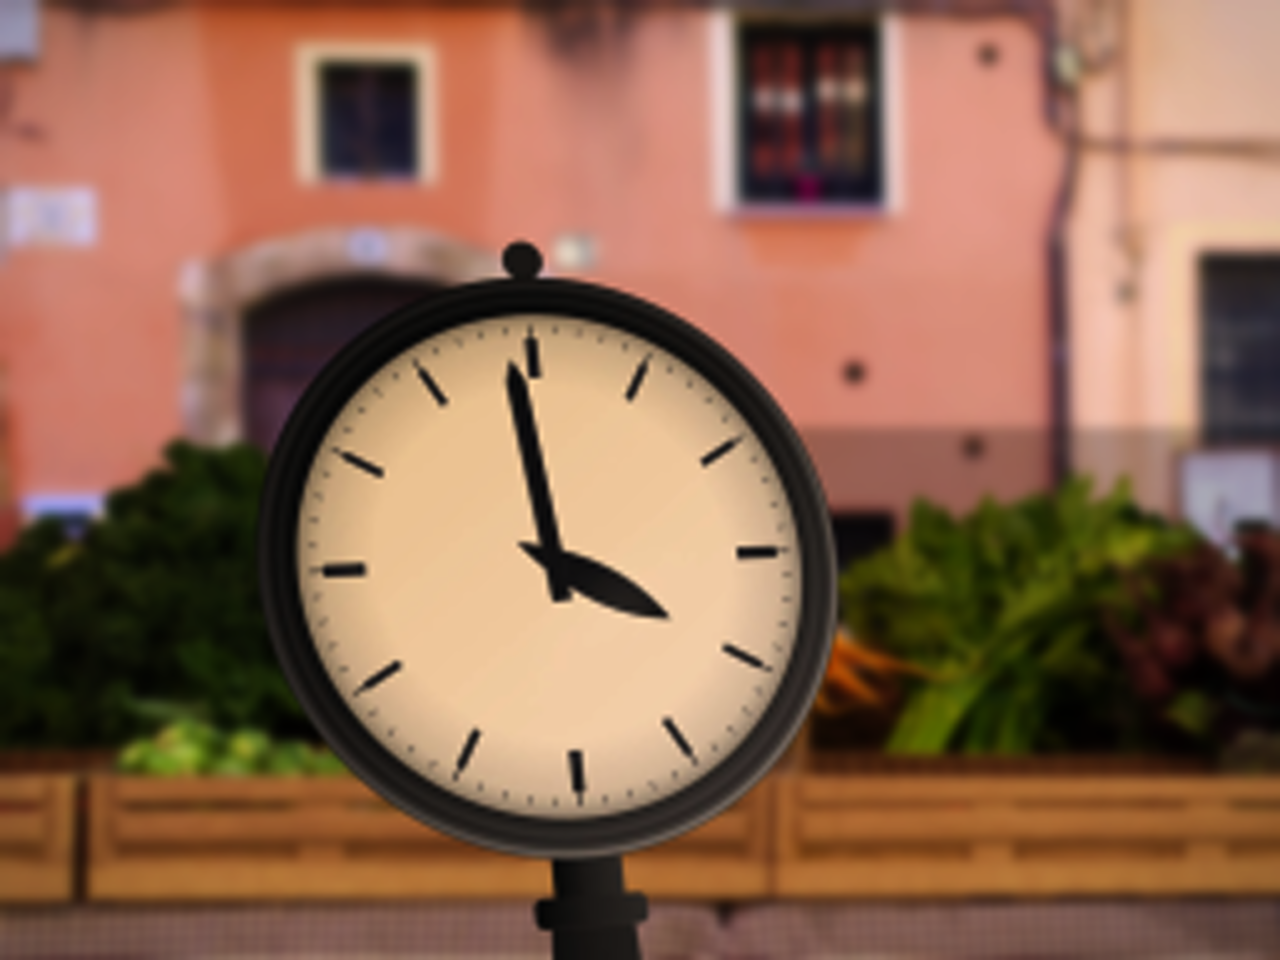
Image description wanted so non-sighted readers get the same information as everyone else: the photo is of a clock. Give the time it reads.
3:59
